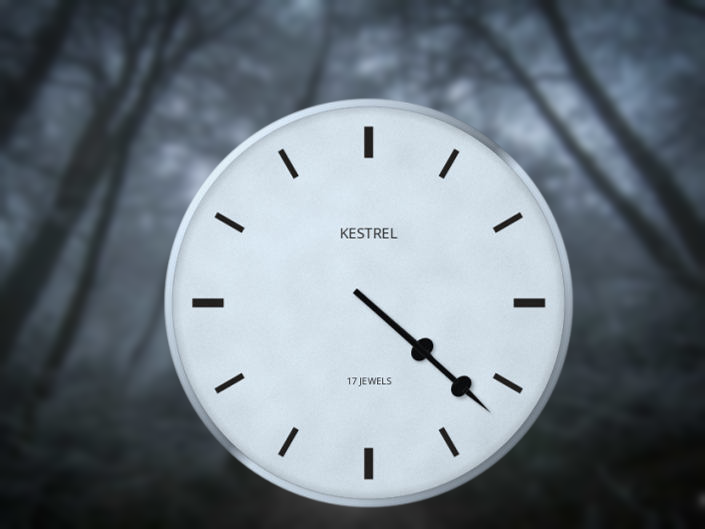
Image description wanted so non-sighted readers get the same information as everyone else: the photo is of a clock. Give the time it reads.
4:22
